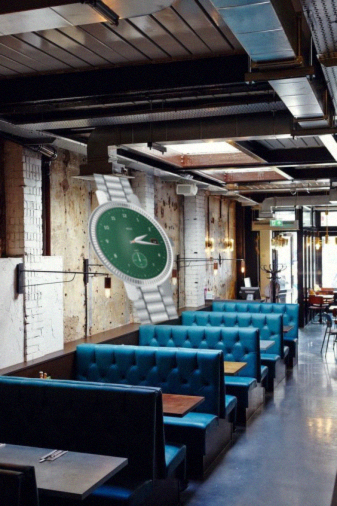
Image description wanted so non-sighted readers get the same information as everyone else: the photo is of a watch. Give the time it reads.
2:16
